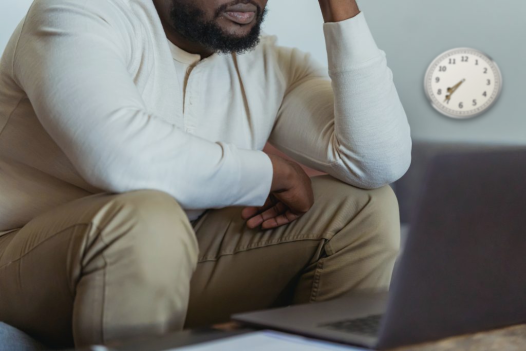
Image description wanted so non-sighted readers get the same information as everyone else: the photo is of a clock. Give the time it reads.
7:36
